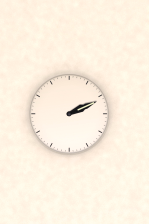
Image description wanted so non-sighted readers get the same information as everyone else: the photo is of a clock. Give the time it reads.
2:11
